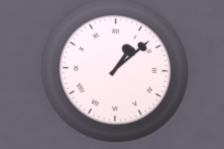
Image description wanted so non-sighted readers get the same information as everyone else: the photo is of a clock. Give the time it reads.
1:08
